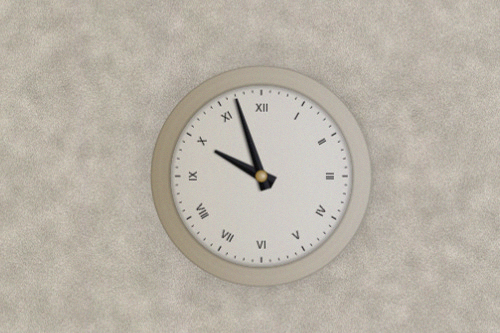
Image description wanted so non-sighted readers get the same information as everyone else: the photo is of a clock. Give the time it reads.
9:57
